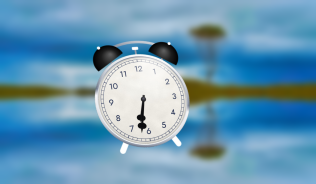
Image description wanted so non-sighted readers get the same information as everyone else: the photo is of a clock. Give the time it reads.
6:32
